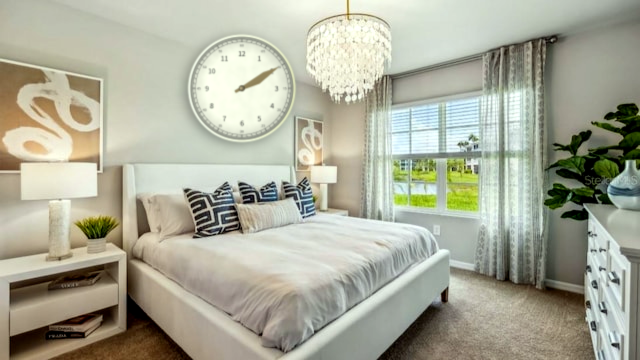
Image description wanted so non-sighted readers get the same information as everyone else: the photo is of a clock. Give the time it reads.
2:10
